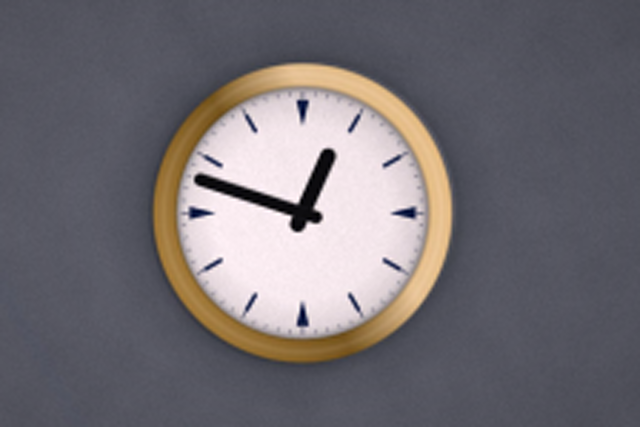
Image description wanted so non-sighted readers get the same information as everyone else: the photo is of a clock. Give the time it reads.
12:48
